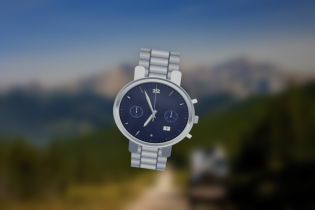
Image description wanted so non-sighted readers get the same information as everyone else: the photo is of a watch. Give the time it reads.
6:56
